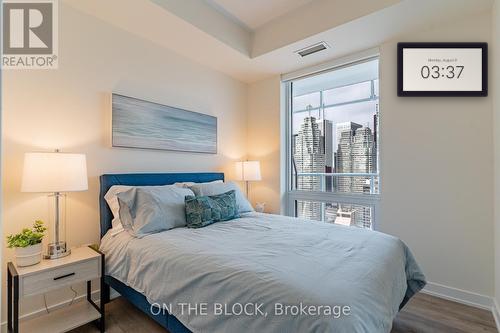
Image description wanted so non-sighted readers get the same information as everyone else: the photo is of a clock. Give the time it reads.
3:37
